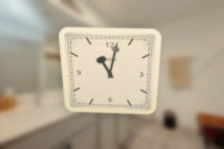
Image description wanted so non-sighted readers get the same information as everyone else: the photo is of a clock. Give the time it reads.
11:02
